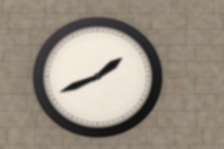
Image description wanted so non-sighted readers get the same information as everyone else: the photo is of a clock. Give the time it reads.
1:41
